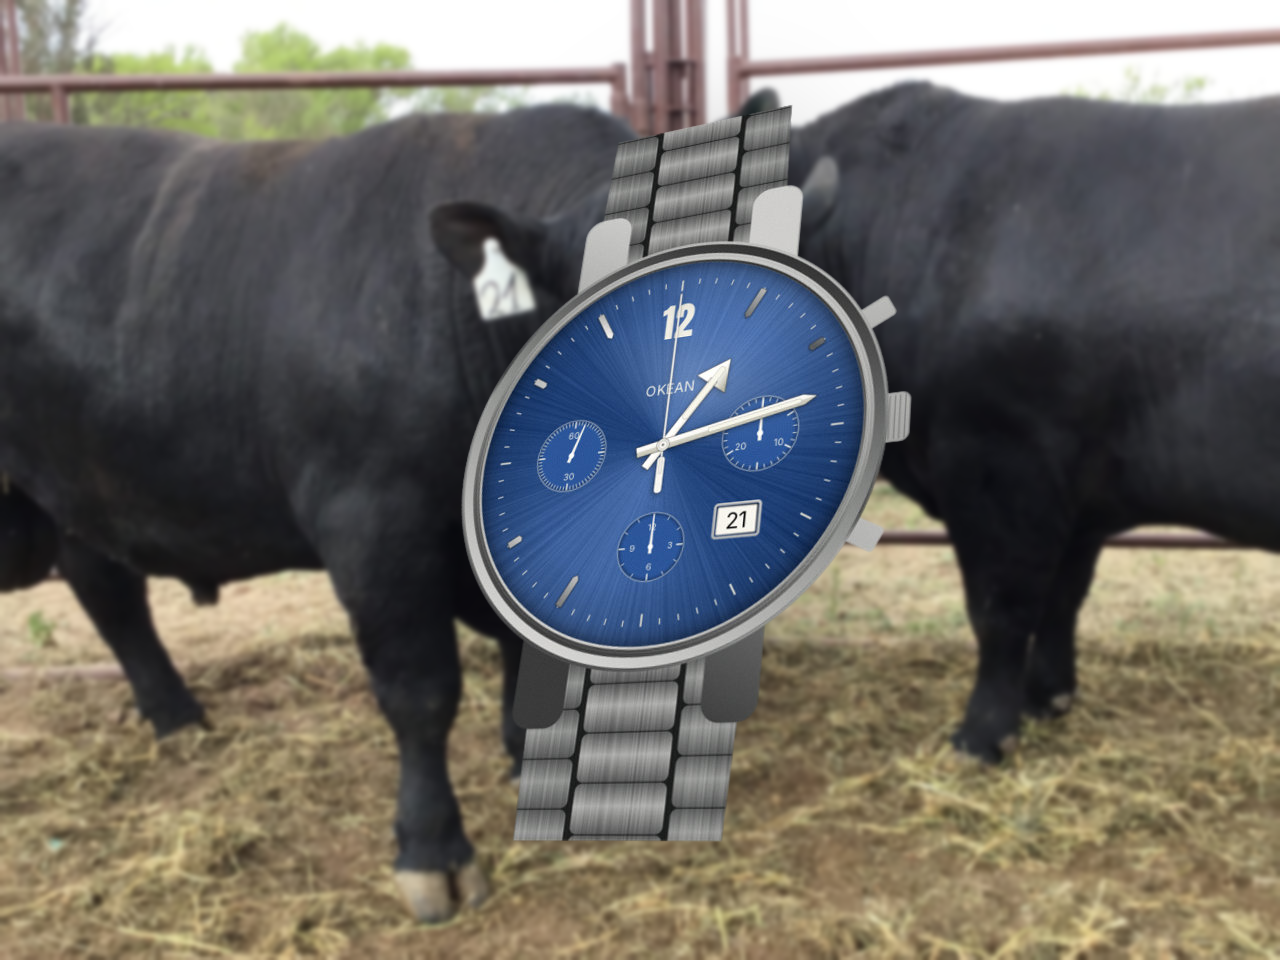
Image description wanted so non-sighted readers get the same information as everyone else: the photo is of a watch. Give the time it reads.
1:13:03
